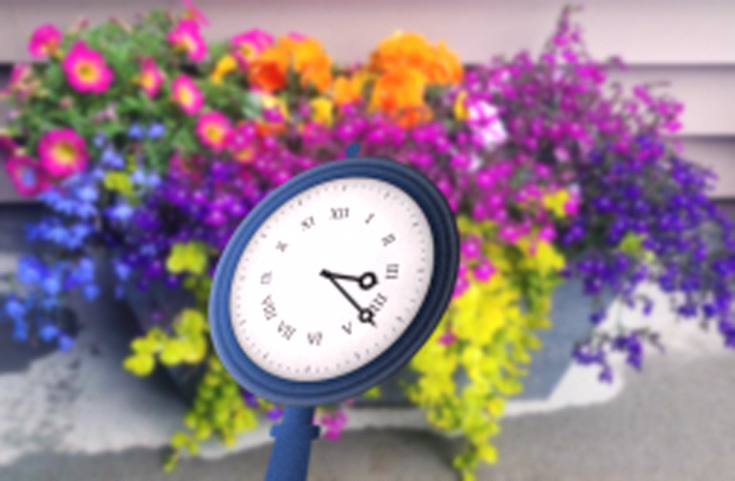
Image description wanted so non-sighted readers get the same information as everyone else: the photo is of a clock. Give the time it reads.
3:22
